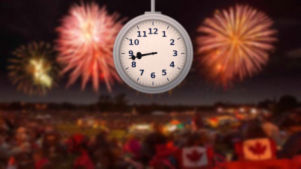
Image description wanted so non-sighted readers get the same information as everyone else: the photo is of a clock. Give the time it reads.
8:43
